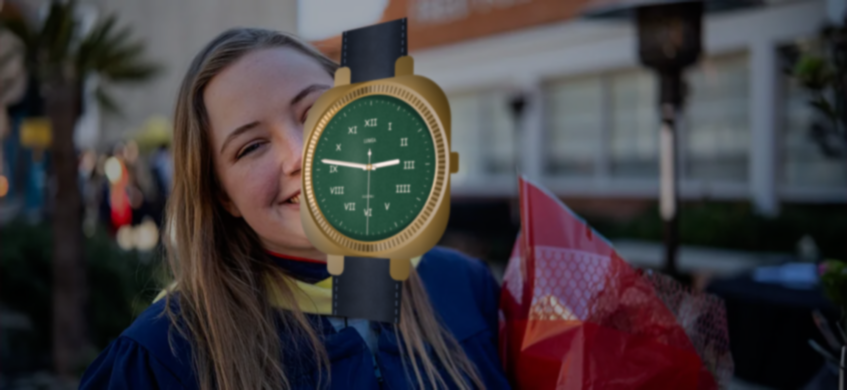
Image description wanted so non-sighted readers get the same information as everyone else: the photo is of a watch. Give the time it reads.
2:46:30
